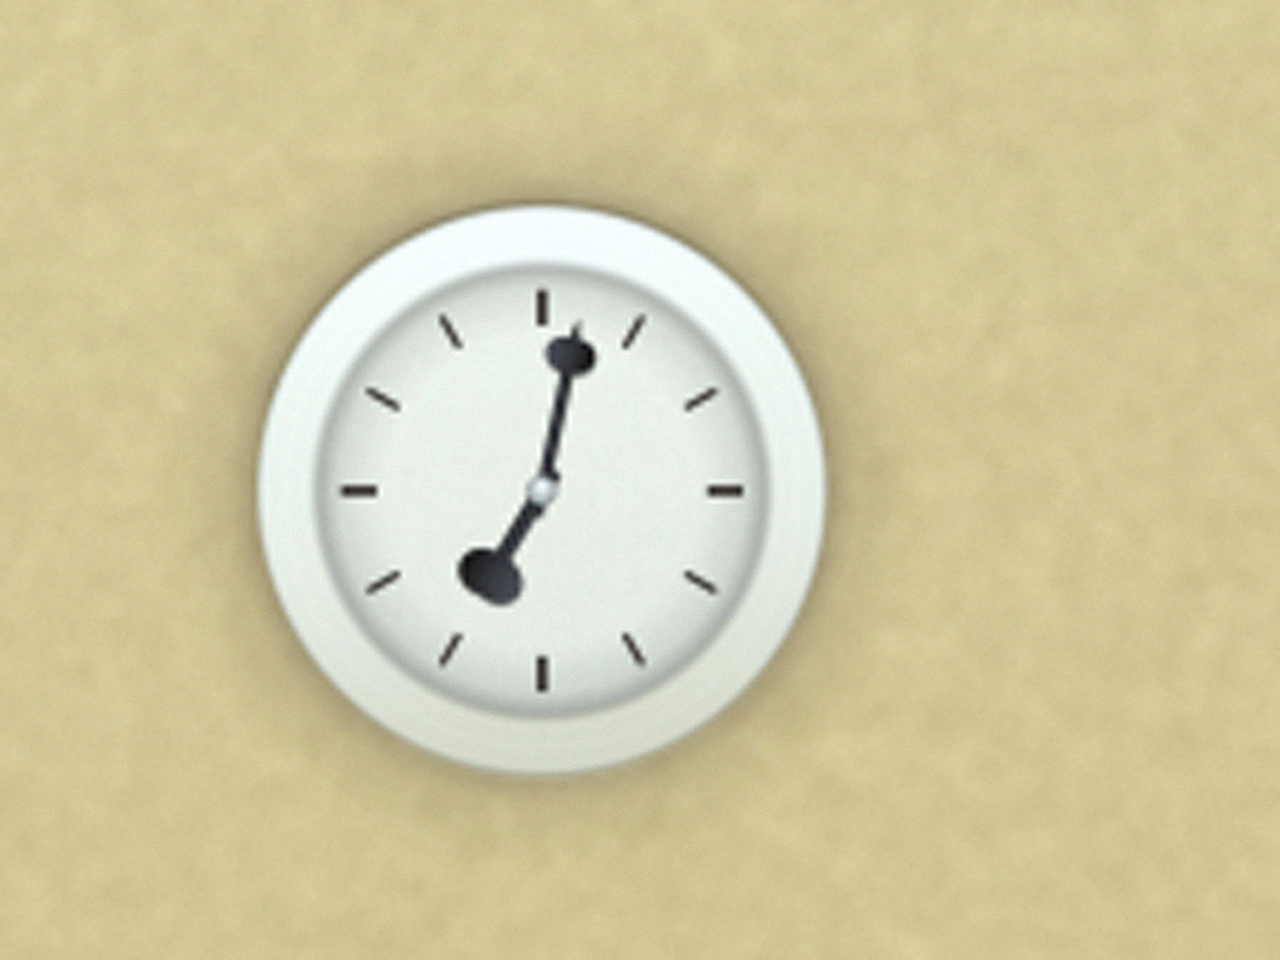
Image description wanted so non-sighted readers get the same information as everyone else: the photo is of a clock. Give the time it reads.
7:02
